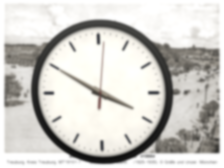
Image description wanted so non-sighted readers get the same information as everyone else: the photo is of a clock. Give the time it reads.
3:50:01
